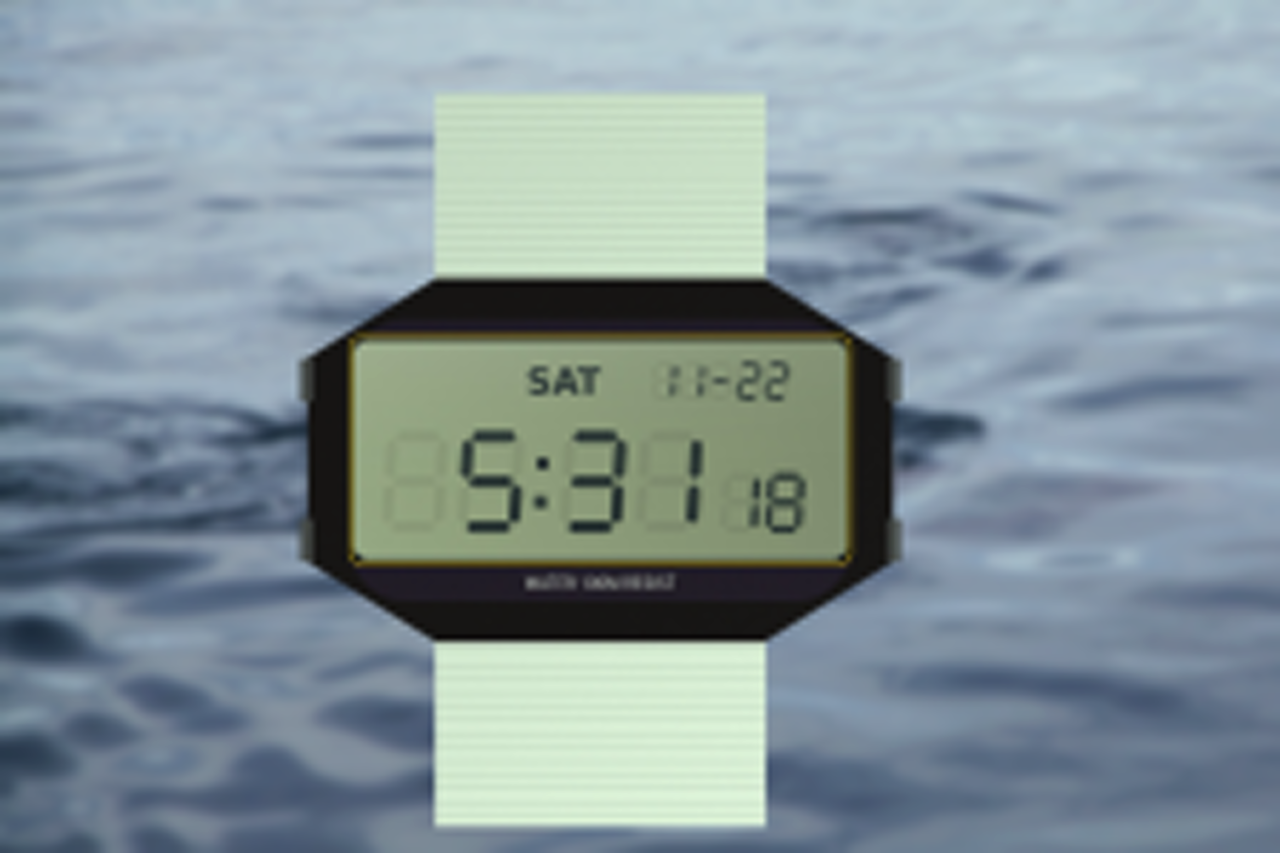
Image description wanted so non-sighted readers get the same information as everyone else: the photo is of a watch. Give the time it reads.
5:31:18
